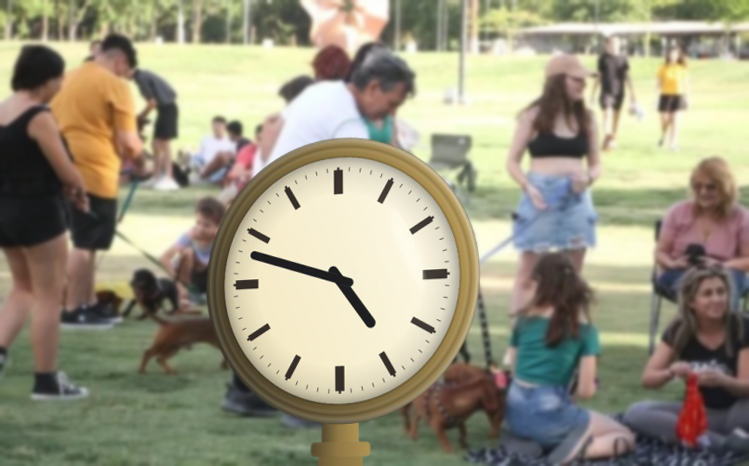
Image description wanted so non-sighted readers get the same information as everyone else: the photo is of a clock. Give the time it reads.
4:48
